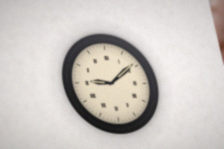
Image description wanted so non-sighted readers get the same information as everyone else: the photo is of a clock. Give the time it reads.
9:09
